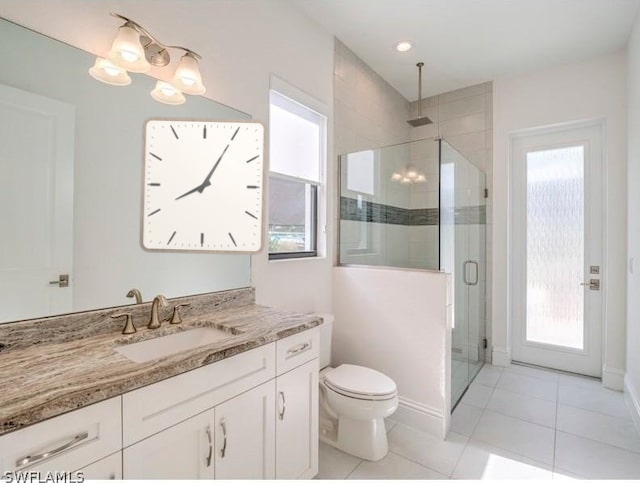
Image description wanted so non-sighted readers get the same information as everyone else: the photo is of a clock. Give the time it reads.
8:05
